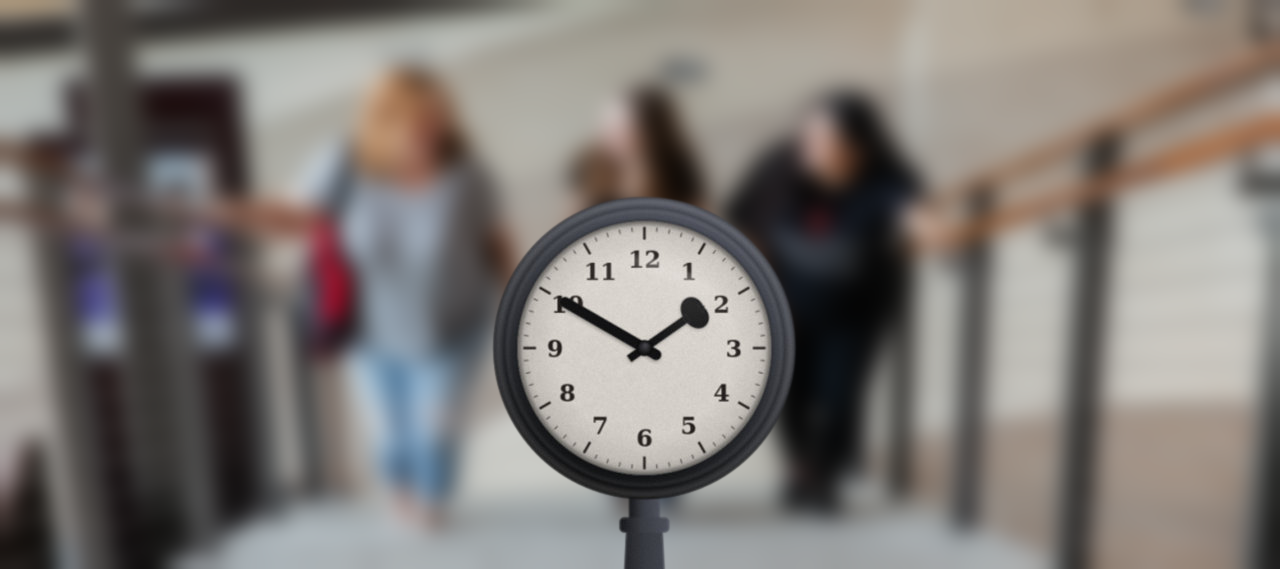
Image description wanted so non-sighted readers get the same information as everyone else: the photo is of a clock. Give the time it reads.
1:50
